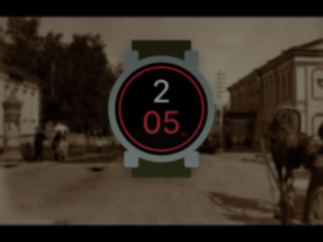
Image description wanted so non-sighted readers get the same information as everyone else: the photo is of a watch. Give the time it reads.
2:05
